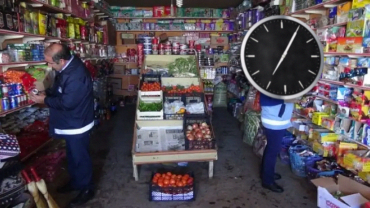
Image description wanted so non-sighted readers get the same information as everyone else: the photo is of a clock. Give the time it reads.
7:05
